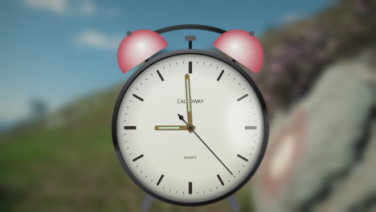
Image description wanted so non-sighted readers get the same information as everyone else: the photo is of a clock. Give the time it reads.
8:59:23
